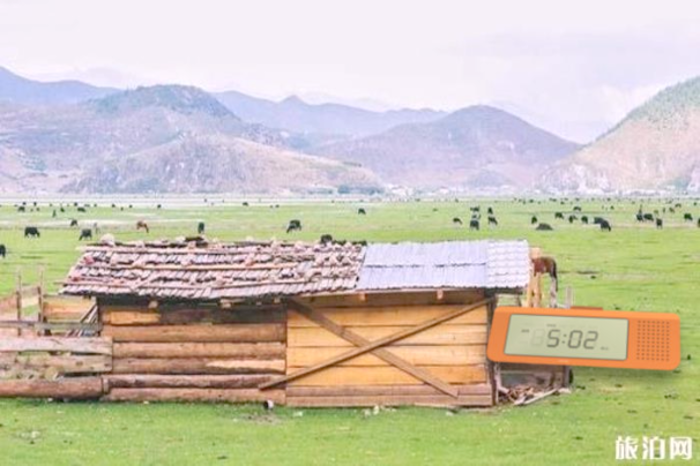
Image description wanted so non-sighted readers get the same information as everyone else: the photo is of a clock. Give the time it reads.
5:02
